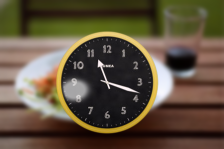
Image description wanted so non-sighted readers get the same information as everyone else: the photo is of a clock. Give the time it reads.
11:18
